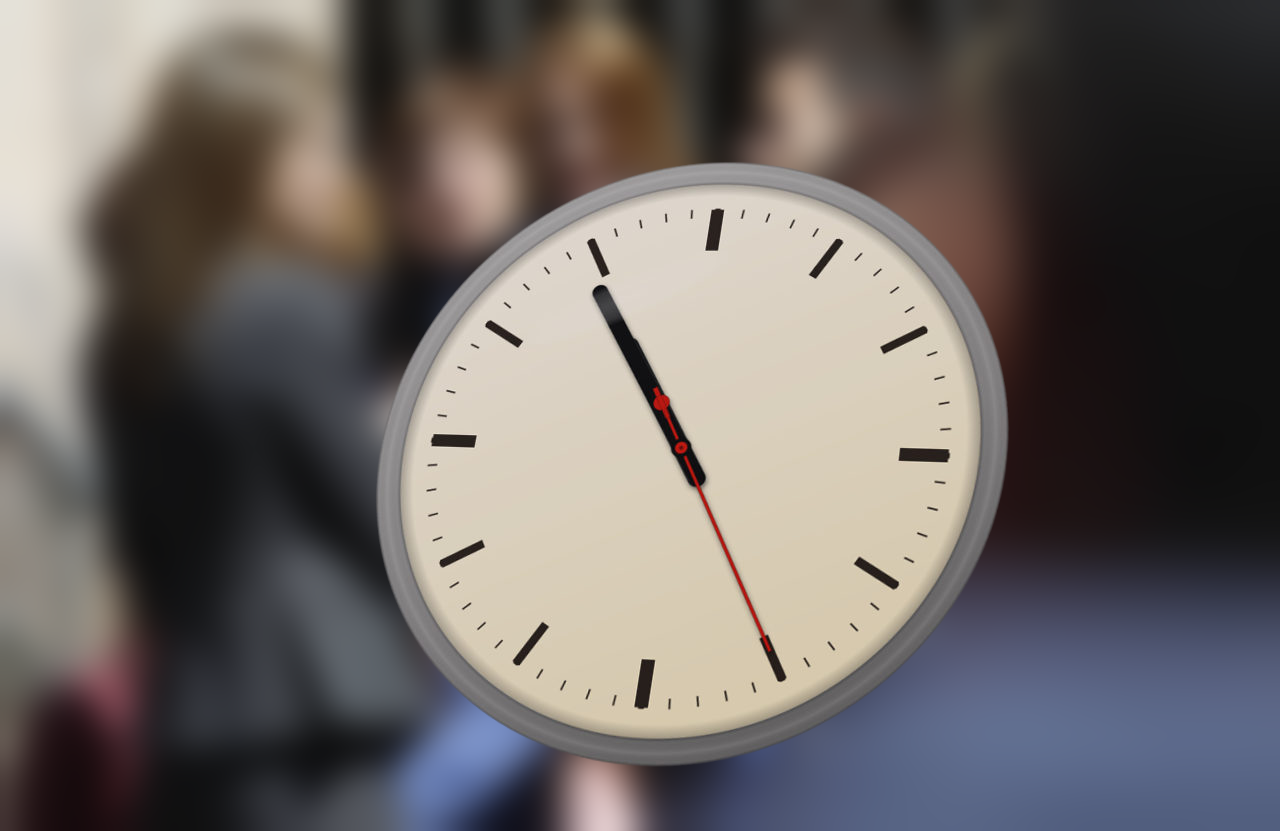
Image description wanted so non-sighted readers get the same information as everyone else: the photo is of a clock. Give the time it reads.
10:54:25
